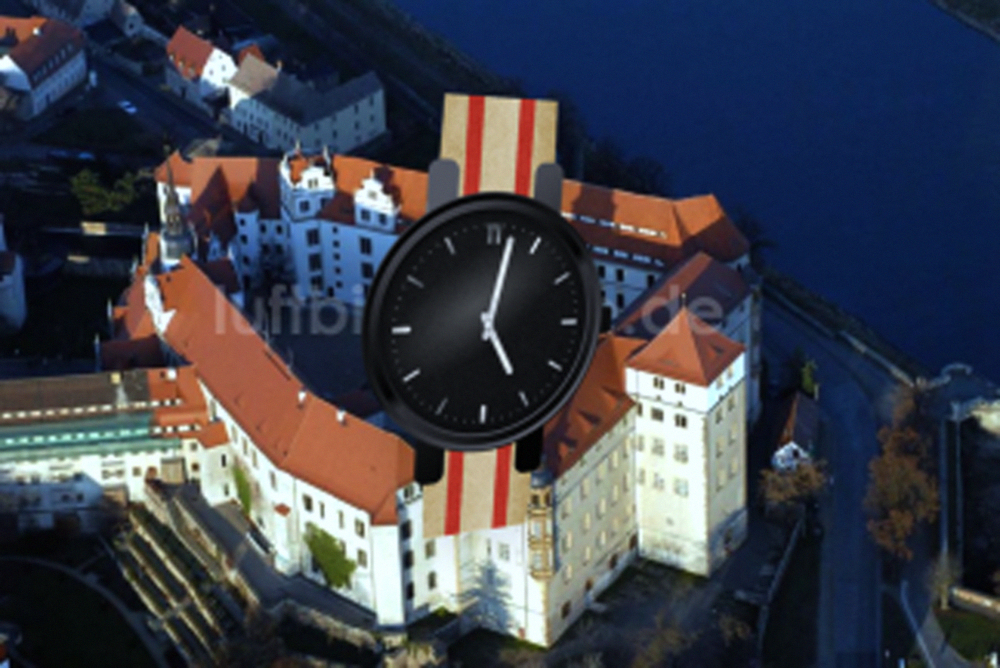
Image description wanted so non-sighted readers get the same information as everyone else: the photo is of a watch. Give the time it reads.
5:02
